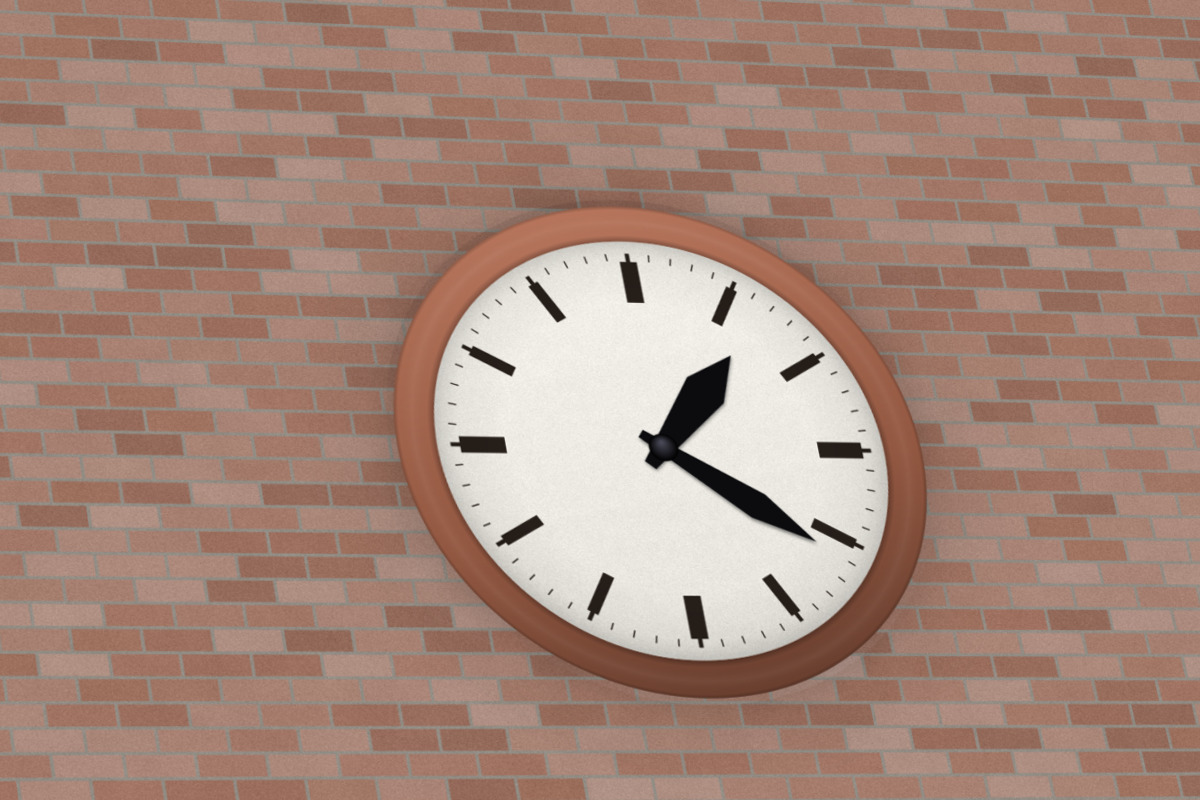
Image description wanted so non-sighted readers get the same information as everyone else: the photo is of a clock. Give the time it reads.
1:21
